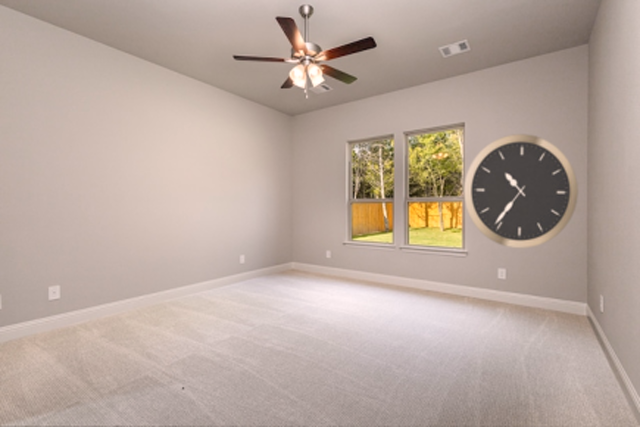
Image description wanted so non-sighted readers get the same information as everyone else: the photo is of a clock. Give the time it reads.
10:36
